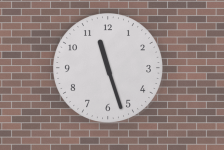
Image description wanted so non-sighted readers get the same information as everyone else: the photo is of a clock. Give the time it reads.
11:27
